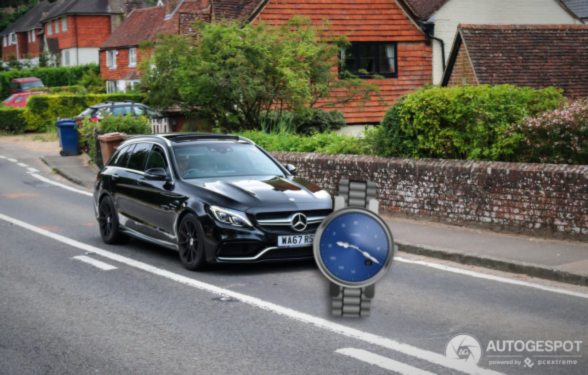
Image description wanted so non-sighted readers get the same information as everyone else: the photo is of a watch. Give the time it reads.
9:20
